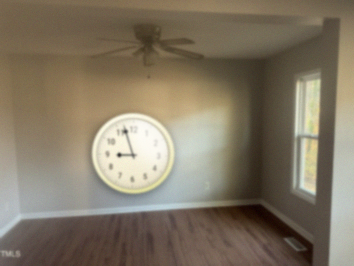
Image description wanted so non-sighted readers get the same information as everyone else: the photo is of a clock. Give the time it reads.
8:57
